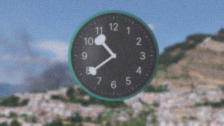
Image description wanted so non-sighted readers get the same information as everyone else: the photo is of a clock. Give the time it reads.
10:39
